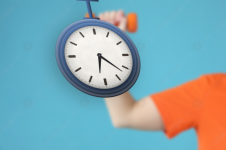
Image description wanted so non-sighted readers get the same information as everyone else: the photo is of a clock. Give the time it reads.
6:22
